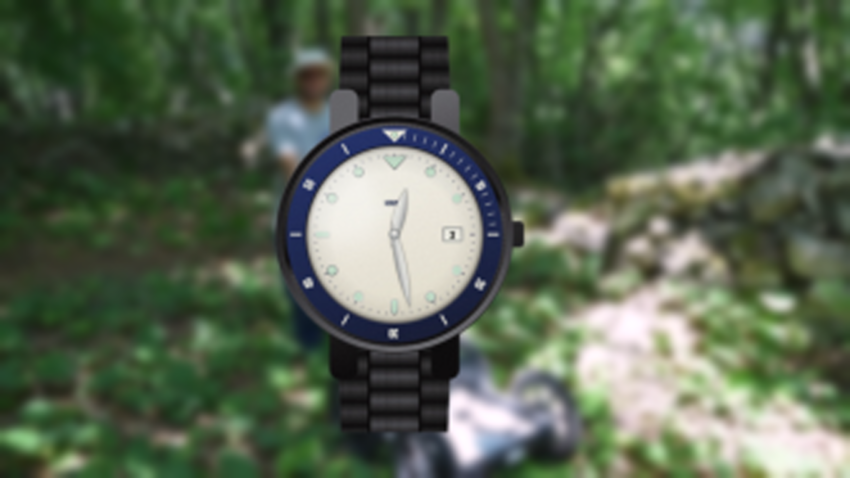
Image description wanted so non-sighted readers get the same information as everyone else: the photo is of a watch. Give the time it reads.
12:28
